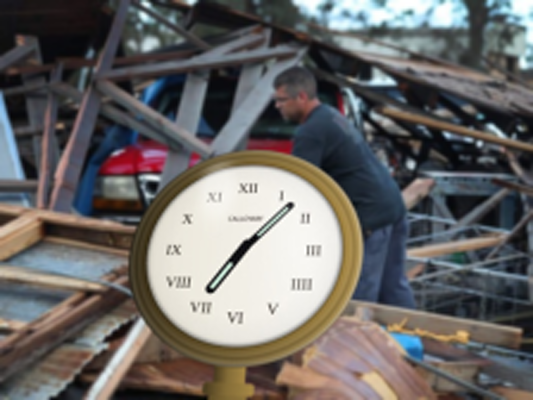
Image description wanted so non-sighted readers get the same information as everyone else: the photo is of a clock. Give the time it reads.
7:07
